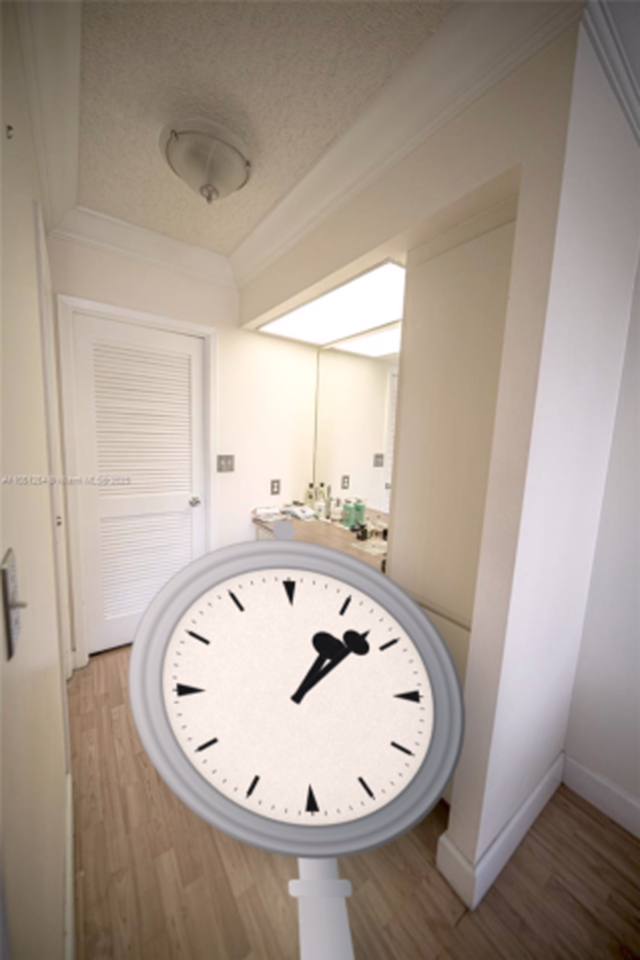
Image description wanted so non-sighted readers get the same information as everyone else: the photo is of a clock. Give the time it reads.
1:08
